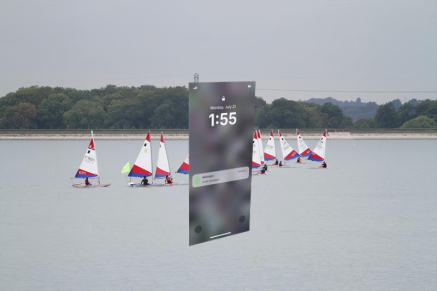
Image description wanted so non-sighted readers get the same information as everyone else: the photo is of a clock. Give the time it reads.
1:55
